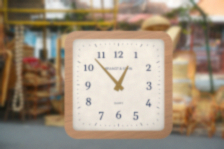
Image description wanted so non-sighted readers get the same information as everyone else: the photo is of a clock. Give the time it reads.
12:53
